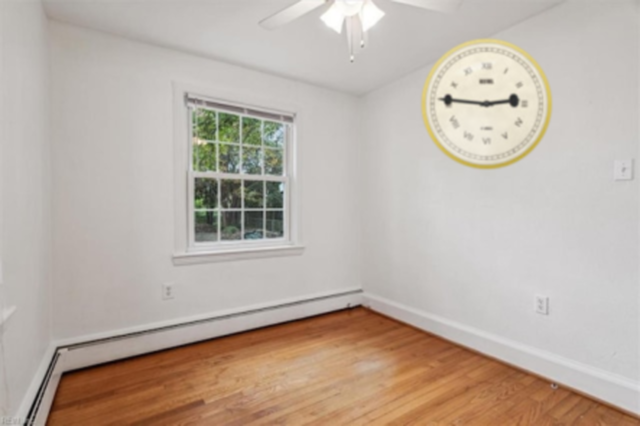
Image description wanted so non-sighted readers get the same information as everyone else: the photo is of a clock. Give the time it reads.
2:46
